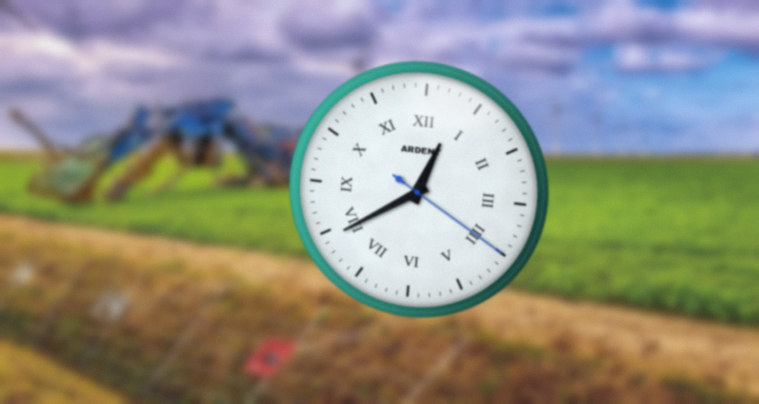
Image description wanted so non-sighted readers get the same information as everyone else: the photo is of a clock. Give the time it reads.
12:39:20
